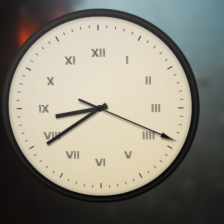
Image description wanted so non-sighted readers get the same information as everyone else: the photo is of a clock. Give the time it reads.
8:39:19
